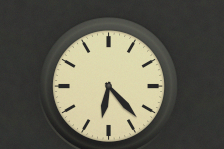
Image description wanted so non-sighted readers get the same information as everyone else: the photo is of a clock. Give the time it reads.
6:23
